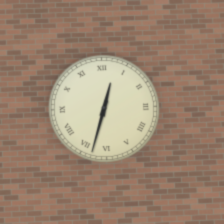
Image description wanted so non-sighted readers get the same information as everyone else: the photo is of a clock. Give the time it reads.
12:33
